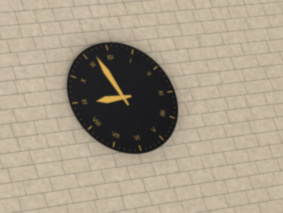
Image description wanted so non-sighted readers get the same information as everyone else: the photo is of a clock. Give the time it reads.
8:57
